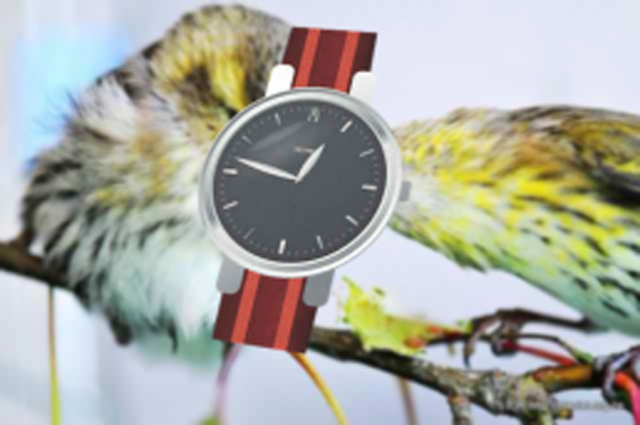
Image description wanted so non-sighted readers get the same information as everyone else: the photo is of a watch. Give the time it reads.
12:47
